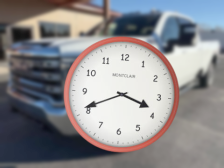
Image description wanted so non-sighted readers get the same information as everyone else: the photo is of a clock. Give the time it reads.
3:41
